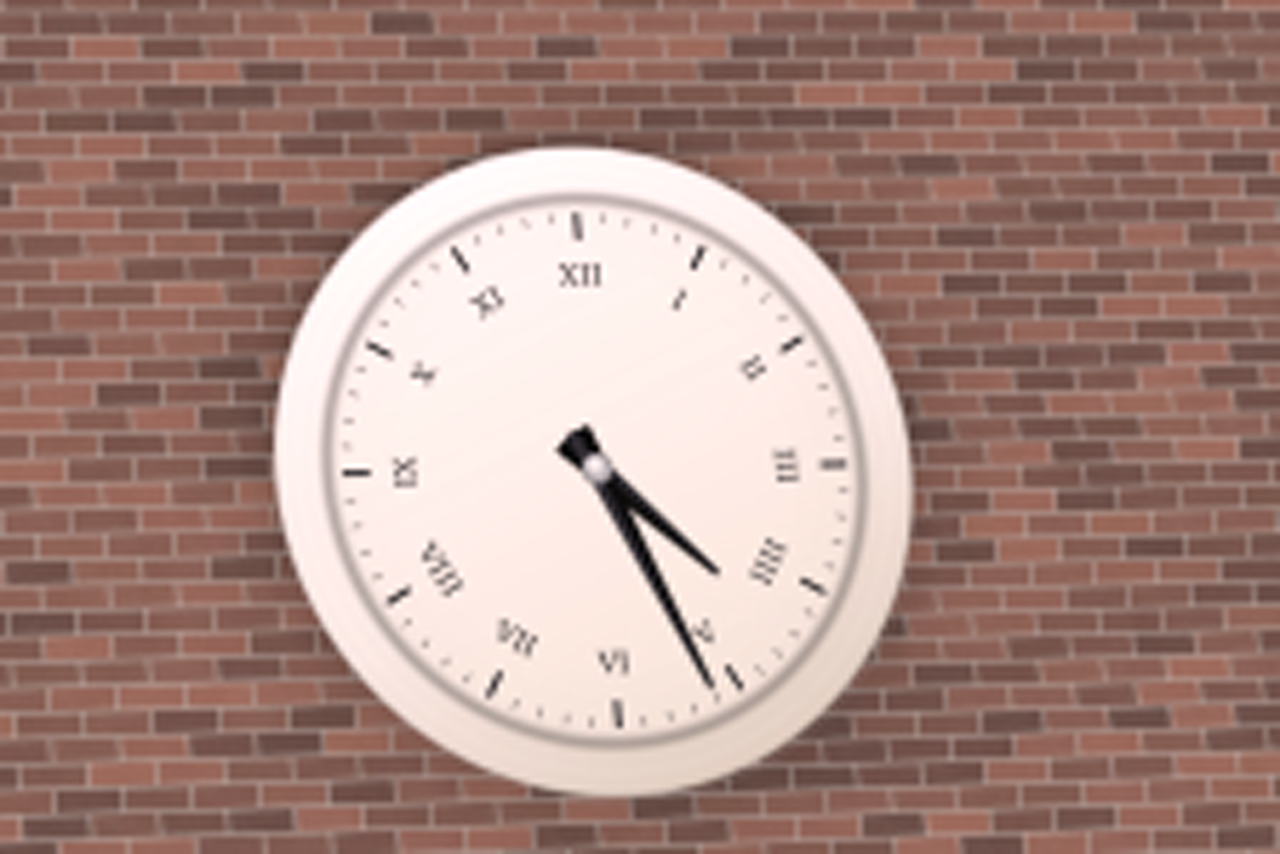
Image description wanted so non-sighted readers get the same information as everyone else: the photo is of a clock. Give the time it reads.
4:26
